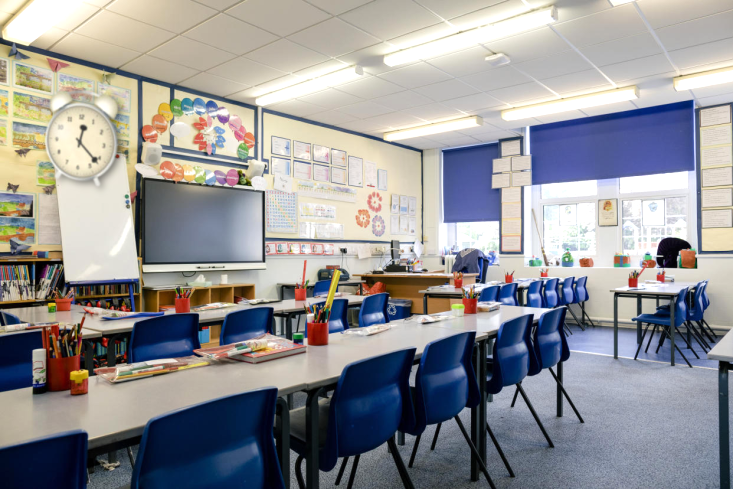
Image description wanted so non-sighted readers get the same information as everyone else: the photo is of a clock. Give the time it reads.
12:22
